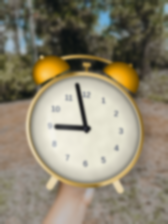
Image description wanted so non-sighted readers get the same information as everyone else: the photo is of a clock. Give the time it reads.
8:58
